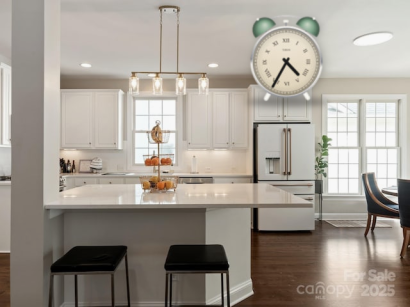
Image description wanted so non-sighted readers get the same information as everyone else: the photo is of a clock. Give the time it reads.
4:35
